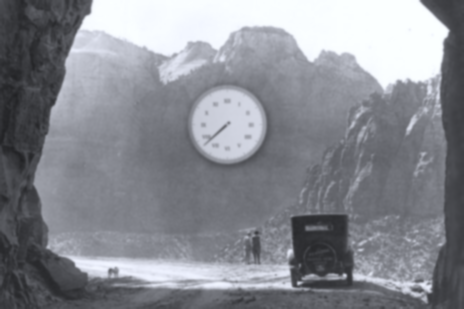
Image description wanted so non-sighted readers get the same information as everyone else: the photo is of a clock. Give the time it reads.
7:38
